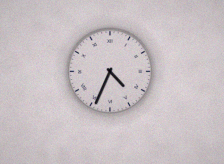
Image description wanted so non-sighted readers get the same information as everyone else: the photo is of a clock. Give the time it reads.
4:34
